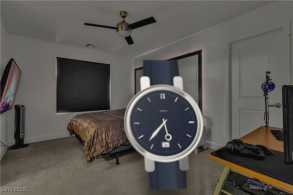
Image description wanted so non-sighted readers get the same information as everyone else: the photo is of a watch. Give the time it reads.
5:37
